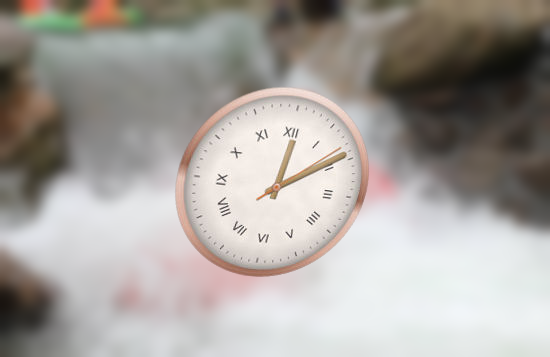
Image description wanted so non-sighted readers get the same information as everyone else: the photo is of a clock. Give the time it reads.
12:09:08
